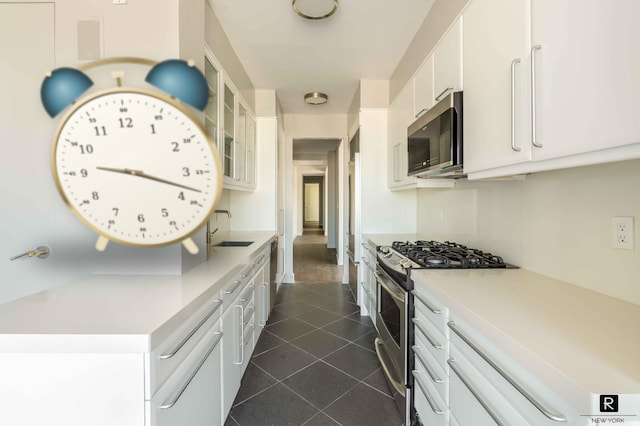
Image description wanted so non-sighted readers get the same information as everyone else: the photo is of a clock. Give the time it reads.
9:18
